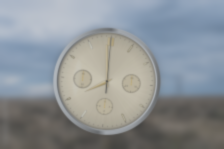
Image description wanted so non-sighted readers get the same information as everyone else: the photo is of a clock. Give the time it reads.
7:59
